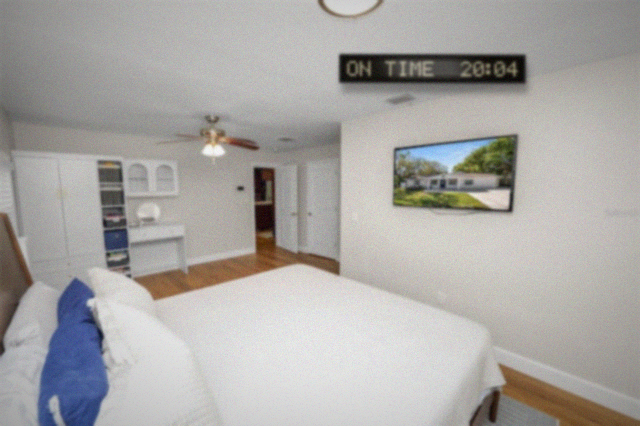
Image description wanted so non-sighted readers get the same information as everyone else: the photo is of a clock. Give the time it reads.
20:04
